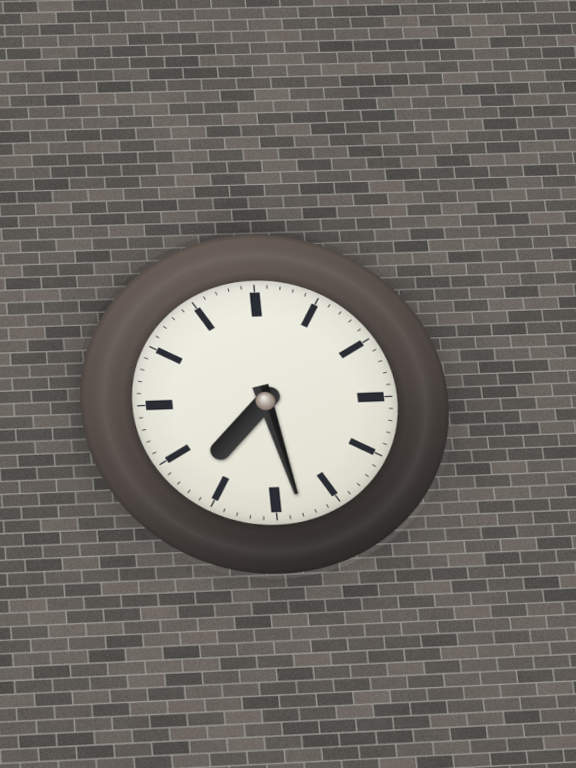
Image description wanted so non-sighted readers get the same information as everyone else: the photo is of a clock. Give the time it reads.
7:28
